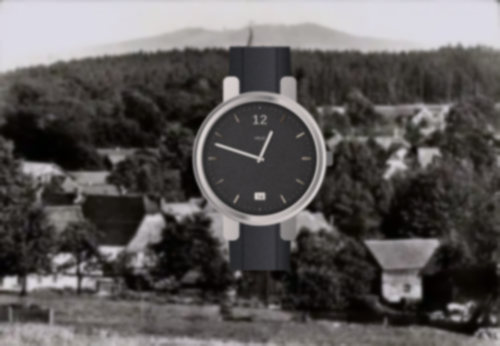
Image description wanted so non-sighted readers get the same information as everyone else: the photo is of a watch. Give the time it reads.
12:48
